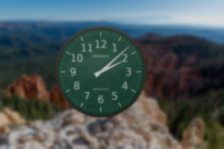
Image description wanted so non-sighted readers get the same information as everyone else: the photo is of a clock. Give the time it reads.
2:08
